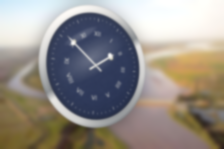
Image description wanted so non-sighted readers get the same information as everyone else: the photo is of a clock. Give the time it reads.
1:51
